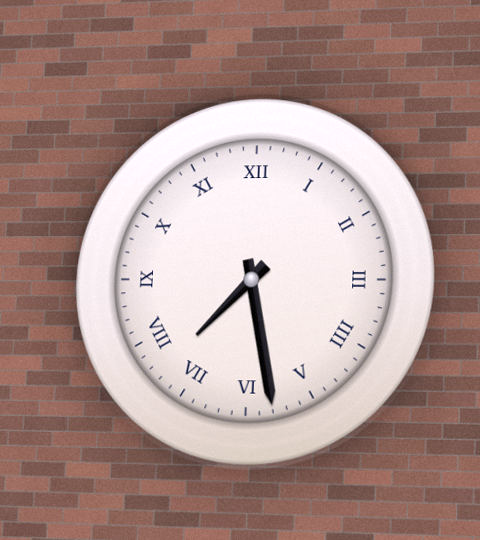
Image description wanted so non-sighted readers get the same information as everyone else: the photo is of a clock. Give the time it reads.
7:28
